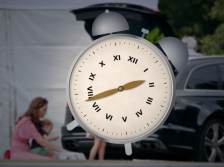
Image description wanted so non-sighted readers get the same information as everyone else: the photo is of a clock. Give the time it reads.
1:38
